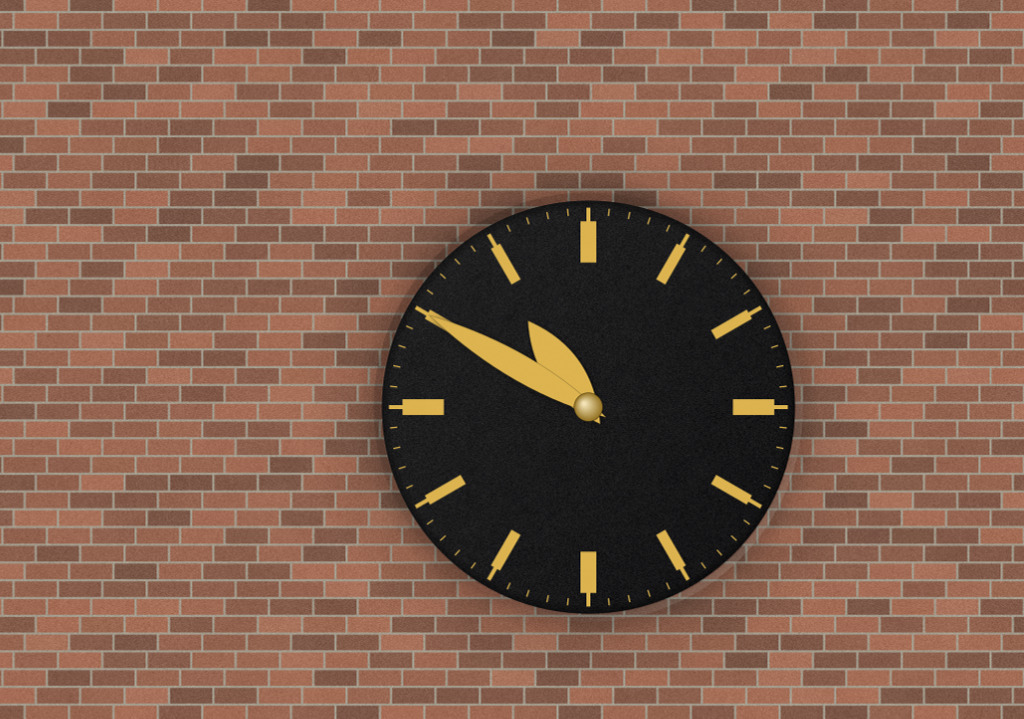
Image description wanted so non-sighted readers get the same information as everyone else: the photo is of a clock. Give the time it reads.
10:50
